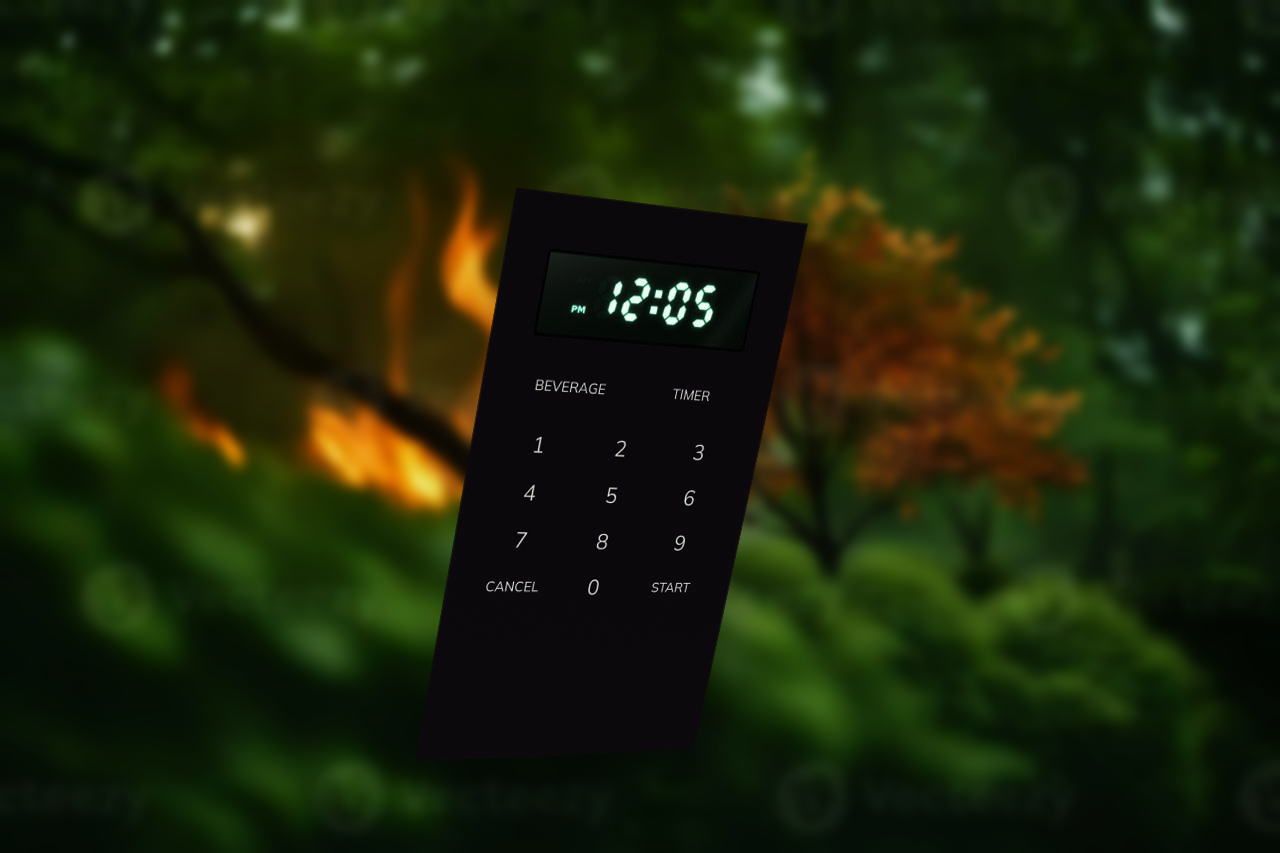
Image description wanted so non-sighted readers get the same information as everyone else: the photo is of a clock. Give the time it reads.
12:05
